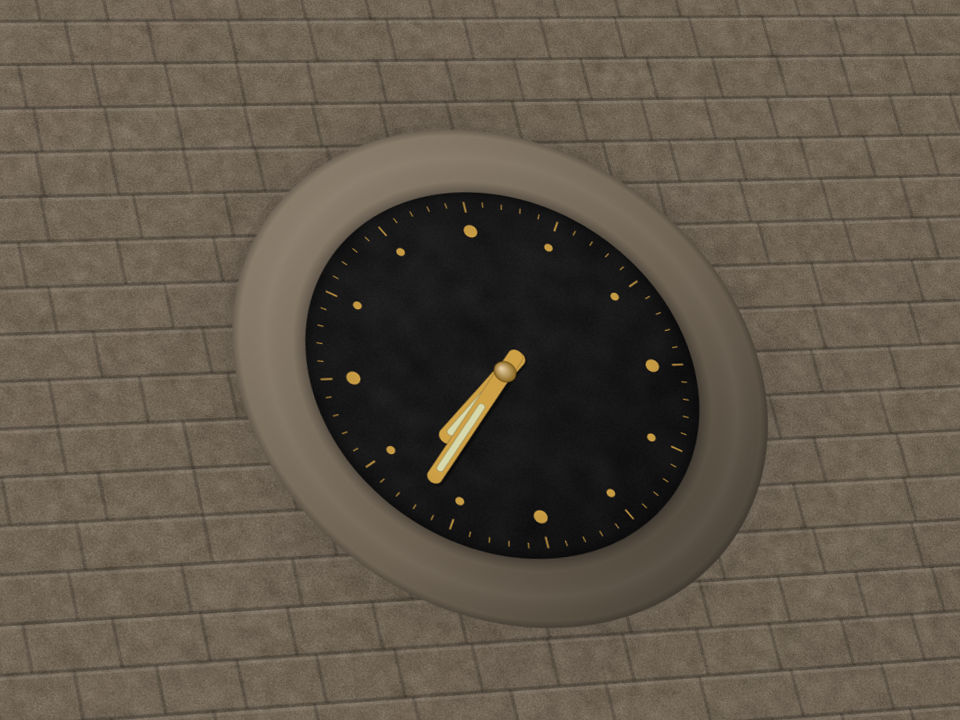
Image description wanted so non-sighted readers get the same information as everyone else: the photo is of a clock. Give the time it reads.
7:37
